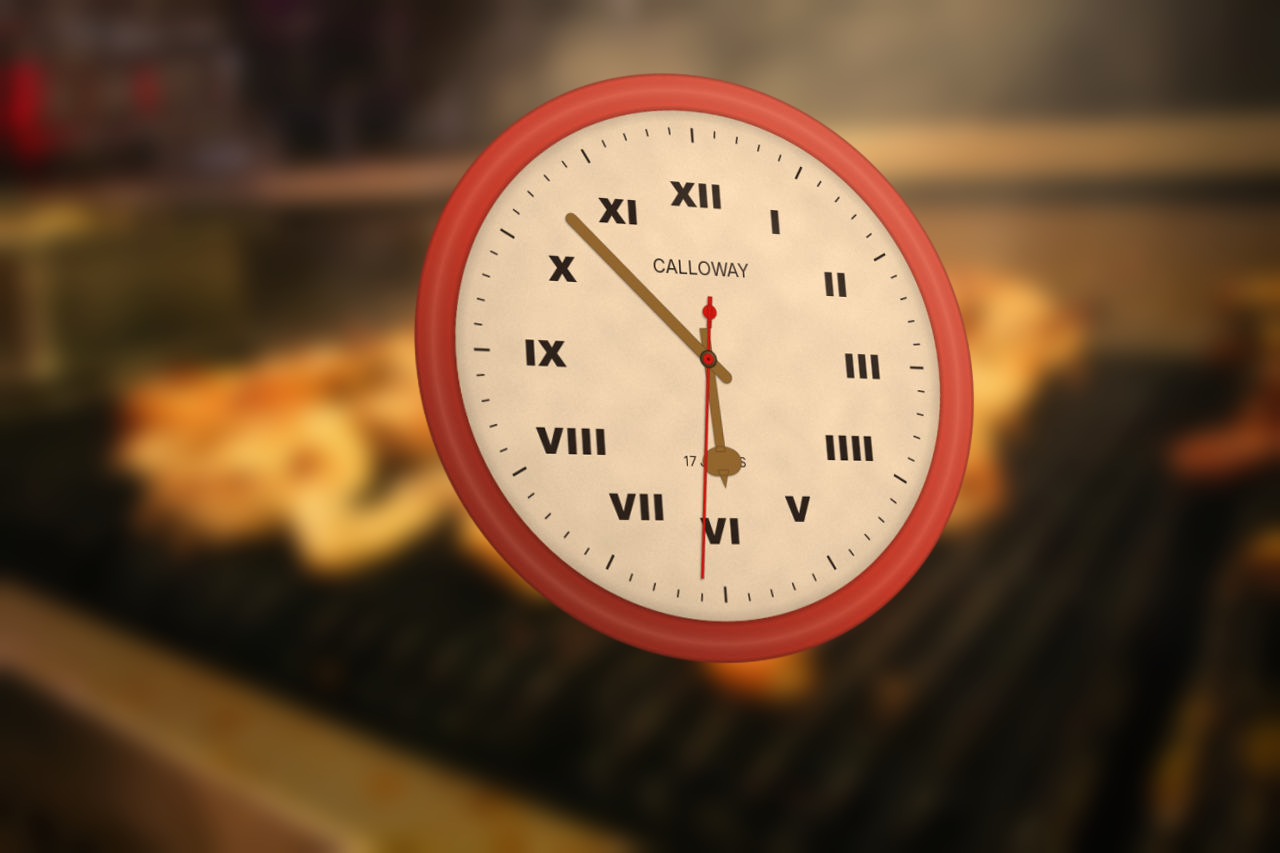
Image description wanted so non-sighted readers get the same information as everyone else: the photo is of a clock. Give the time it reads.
5:52:31
